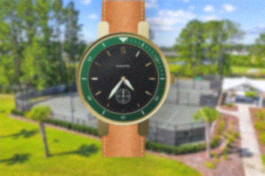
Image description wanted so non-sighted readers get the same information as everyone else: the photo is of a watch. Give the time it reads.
4:36
